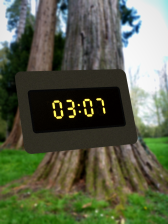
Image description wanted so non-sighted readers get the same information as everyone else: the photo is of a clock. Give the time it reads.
3:07
